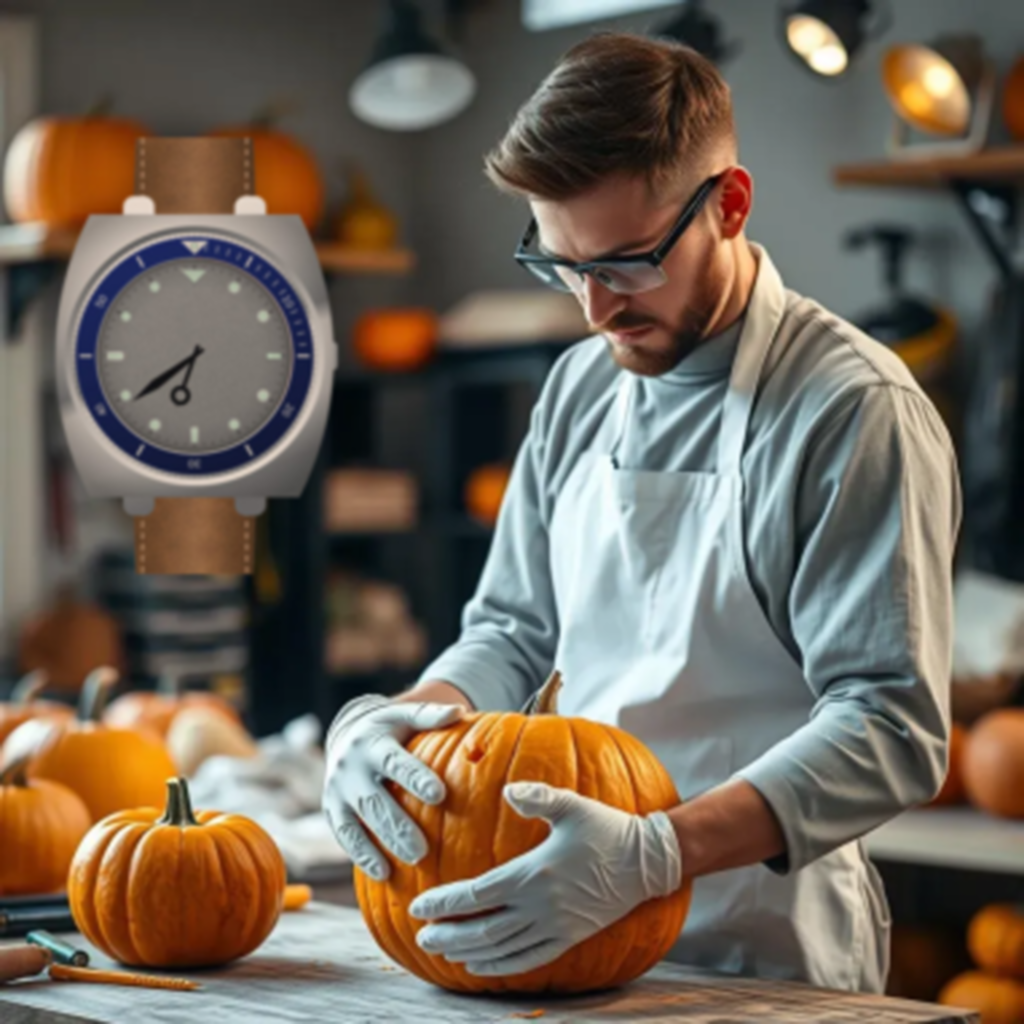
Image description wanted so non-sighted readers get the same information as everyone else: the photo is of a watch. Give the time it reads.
6:39
